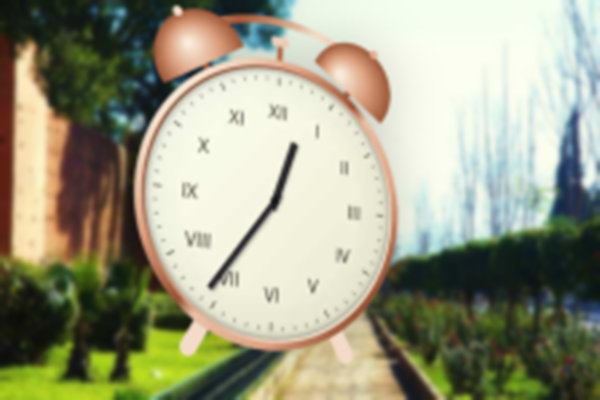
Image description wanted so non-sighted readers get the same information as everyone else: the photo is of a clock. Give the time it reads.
12:36
